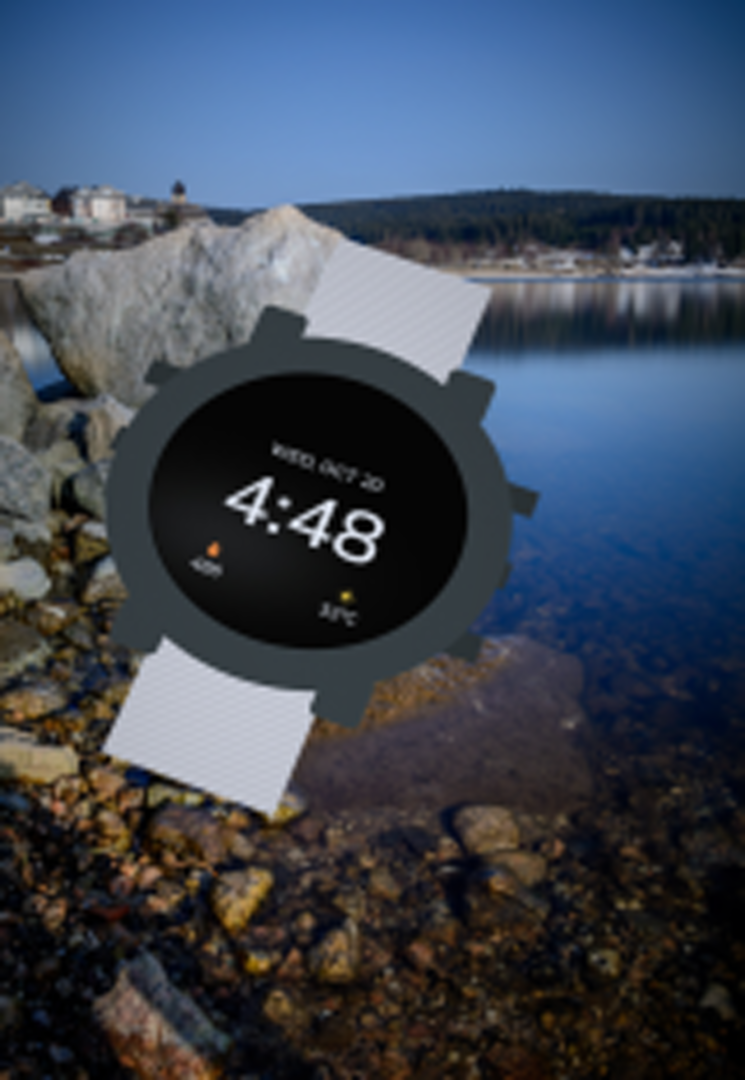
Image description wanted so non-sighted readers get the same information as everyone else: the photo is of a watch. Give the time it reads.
4:48
